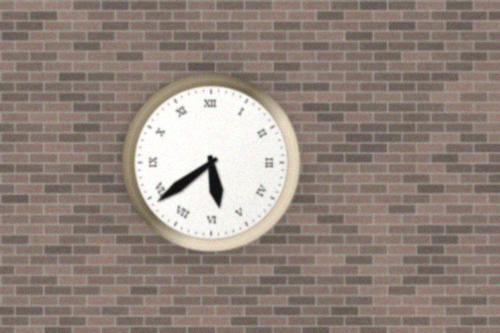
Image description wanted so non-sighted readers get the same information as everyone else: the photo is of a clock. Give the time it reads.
5:39
